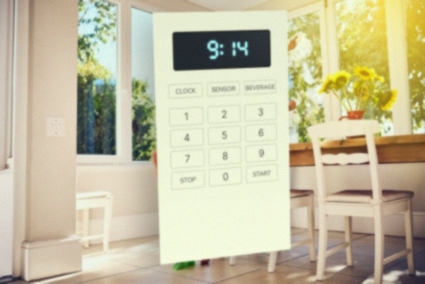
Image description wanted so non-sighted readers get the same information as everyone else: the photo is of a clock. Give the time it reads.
9:14
